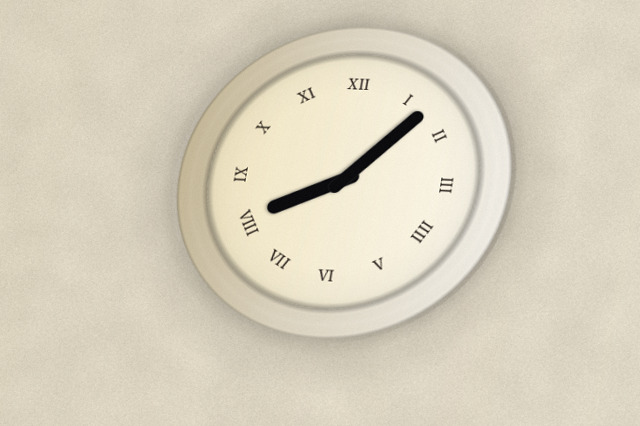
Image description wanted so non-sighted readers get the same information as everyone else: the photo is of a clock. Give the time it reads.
8:07
